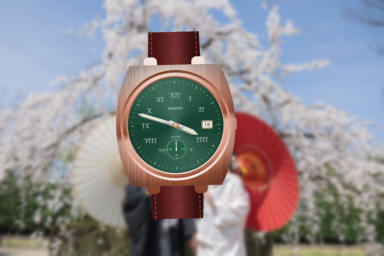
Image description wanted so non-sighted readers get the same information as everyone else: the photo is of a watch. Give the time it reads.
3:48
